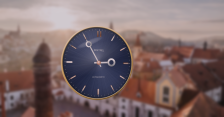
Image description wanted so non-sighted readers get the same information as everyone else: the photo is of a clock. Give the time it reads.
2:55
